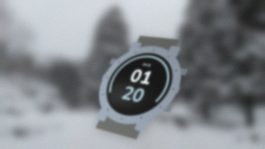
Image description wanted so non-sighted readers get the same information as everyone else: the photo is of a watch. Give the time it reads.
1:20
